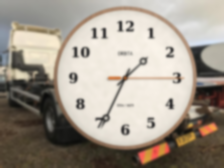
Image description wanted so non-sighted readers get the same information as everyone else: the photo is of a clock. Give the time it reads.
1:34:15
